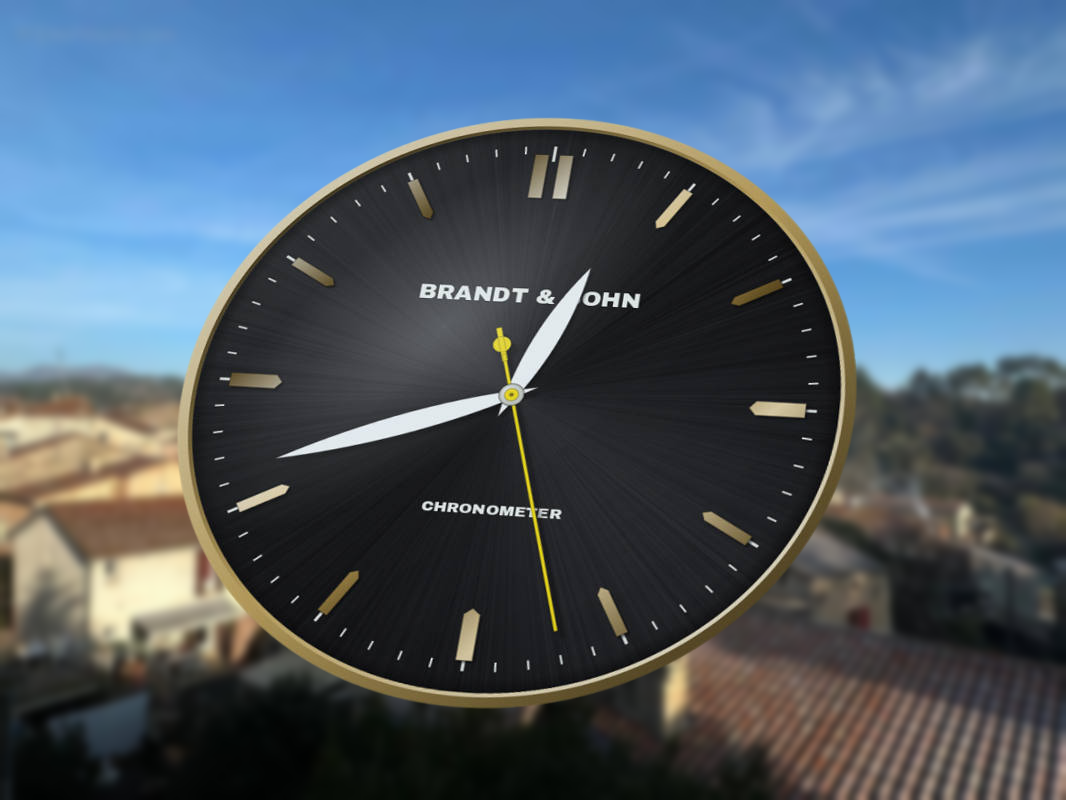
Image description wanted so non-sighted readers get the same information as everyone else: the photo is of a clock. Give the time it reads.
12:41:27
